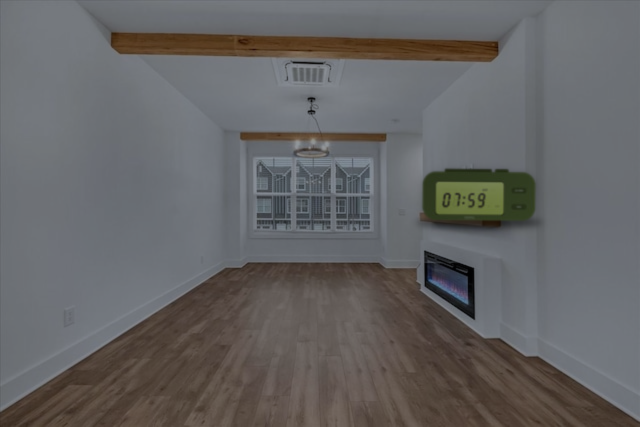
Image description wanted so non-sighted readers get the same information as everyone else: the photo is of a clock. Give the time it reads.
7:59
